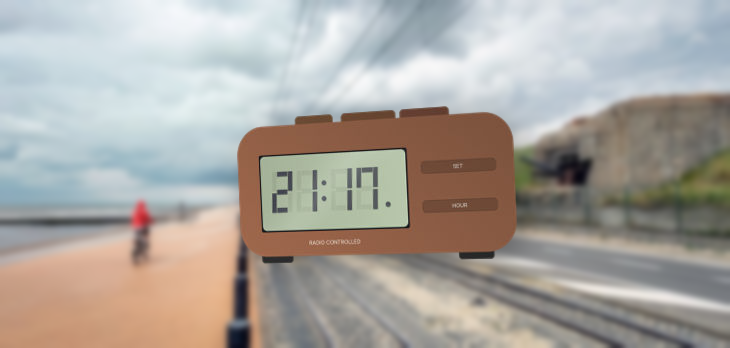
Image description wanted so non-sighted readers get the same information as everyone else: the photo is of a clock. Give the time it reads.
21:17
